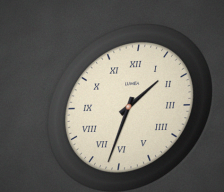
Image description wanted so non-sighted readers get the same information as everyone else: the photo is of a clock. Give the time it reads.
1:32
